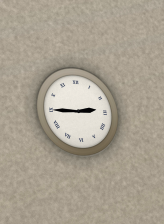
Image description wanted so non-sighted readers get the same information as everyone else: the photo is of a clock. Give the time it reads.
2:45
